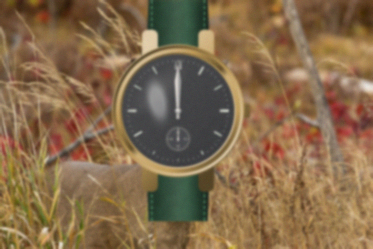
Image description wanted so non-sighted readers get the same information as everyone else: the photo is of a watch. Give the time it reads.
12:00
